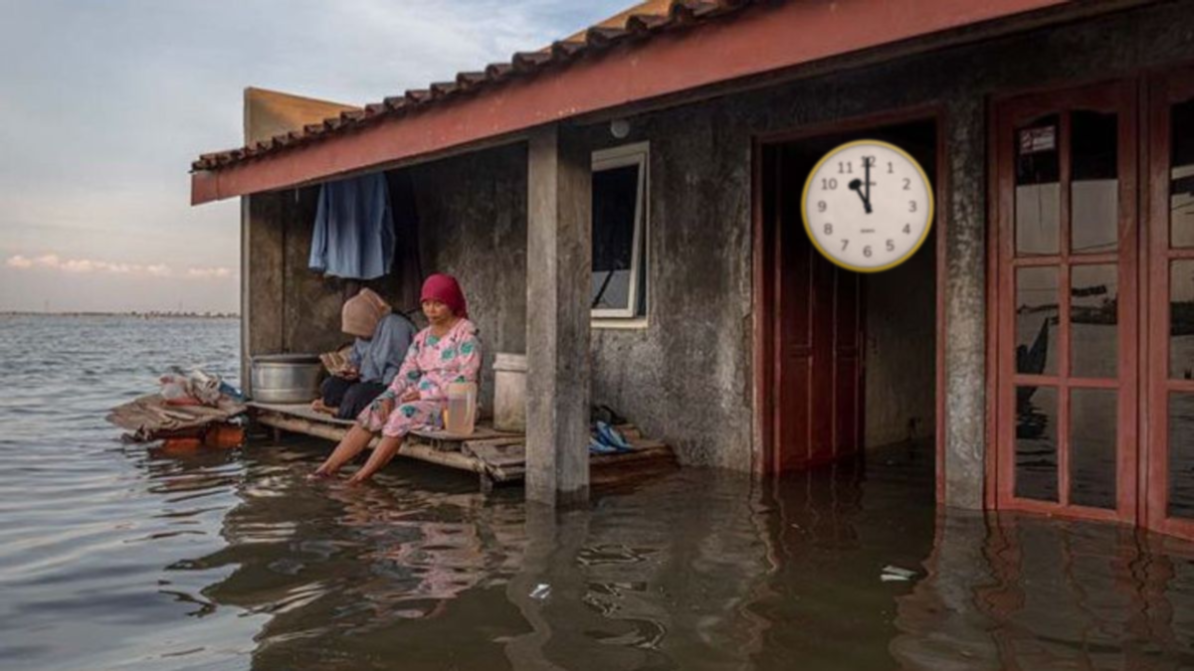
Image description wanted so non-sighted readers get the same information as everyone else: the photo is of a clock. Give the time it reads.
11:00
